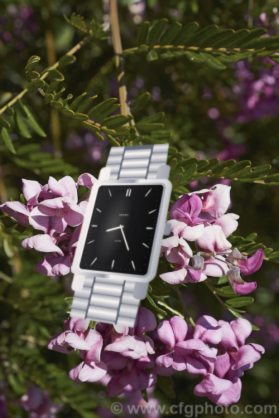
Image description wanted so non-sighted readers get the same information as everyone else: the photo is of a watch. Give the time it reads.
8:25
